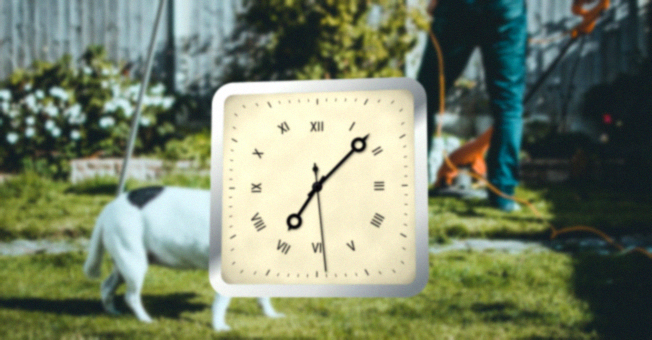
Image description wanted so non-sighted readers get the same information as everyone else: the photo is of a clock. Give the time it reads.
7:07:29
